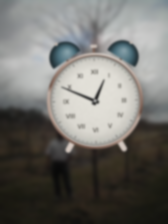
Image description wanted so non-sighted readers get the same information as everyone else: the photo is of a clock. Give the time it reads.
12:49
